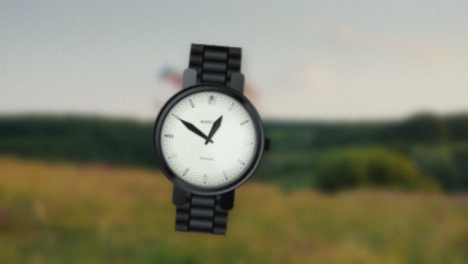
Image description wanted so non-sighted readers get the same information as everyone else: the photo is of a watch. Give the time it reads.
12:50
